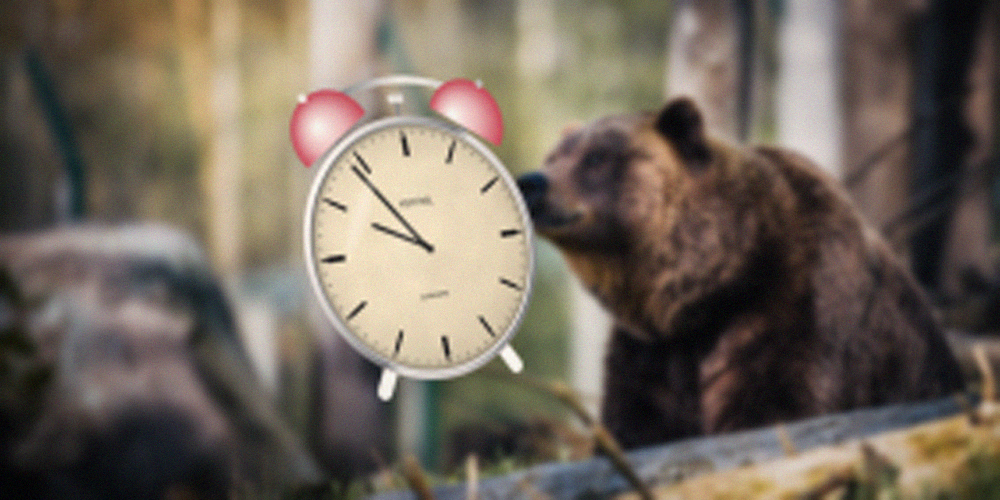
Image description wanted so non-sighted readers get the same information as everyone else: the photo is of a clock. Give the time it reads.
9:54
